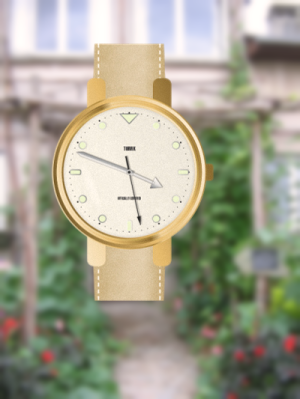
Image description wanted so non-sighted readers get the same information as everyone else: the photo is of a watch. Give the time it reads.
3:48:28
